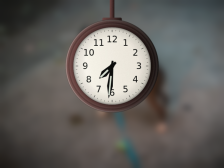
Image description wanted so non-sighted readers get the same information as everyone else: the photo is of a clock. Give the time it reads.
7:31
